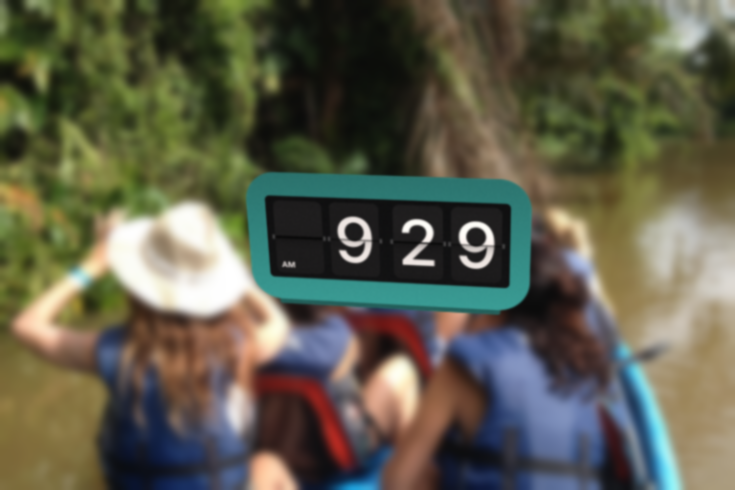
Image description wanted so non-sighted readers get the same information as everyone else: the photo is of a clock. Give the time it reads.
9:29
